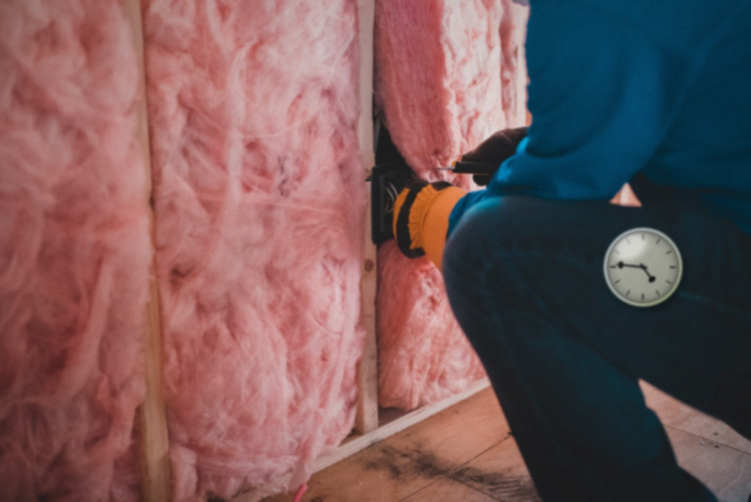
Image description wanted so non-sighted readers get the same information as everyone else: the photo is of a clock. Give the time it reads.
4:46
